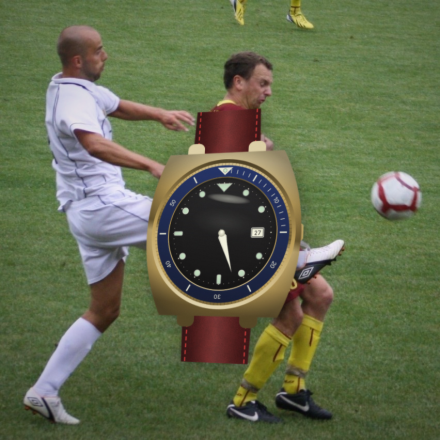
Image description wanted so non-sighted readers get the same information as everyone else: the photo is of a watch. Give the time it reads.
5:27
